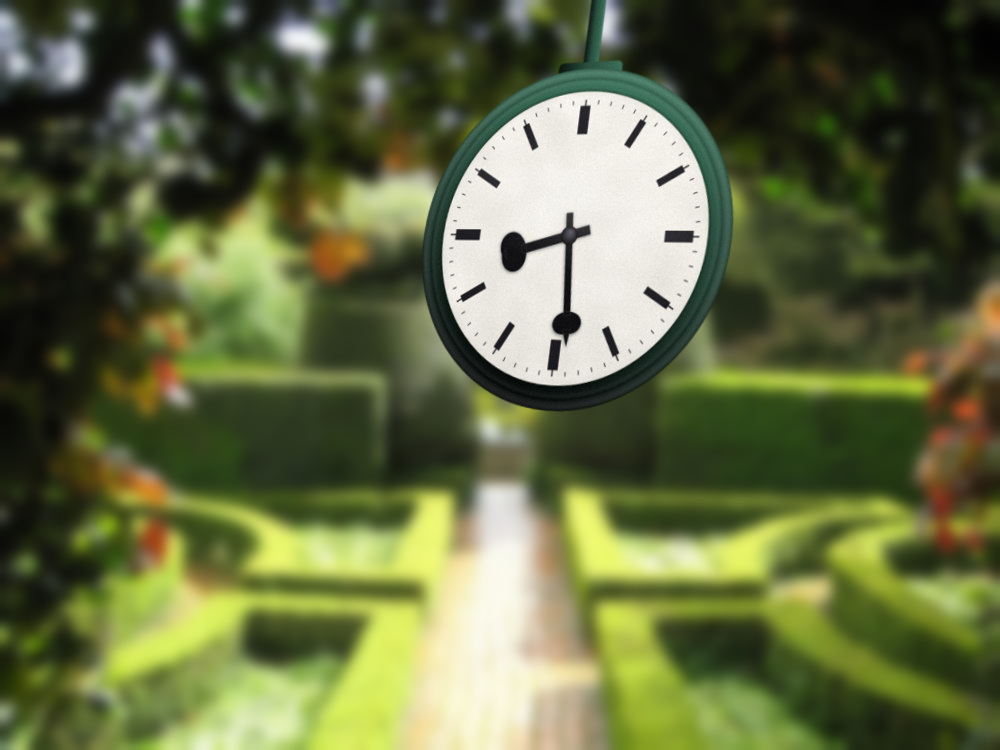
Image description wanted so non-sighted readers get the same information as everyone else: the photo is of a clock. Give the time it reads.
8:29
